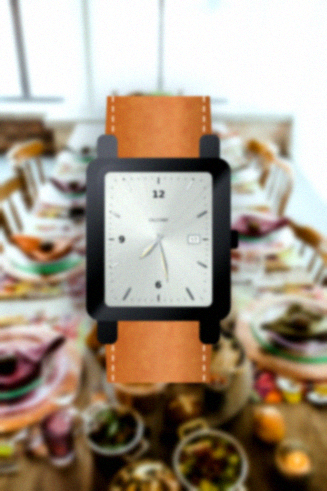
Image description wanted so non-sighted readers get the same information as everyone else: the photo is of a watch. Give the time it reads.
7:28
